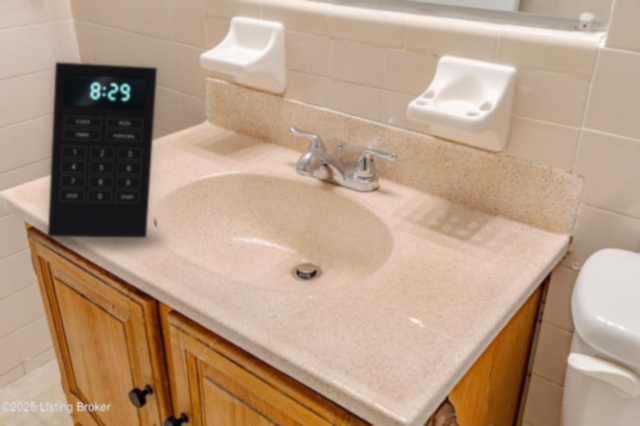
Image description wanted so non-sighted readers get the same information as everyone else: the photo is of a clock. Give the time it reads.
8:29
